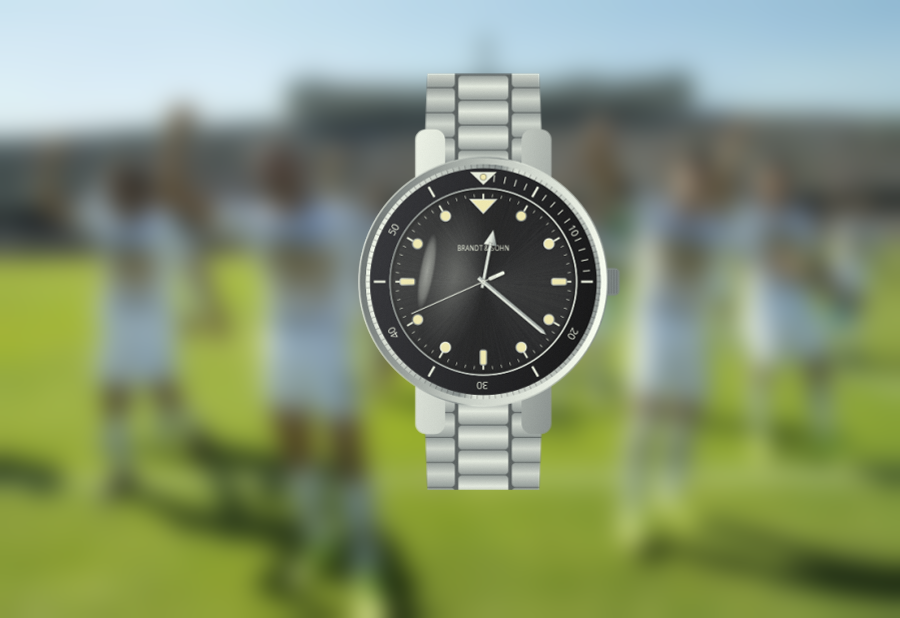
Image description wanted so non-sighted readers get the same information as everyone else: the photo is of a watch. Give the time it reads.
12:21:41
